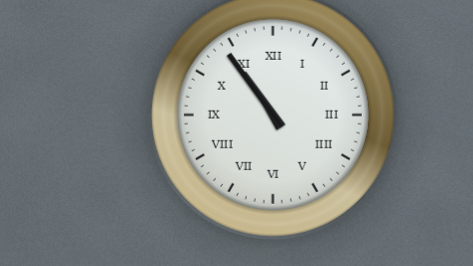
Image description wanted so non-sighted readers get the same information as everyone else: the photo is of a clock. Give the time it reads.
10:54
